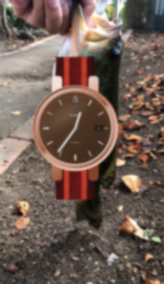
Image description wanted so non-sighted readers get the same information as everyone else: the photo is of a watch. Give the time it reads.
12:36
